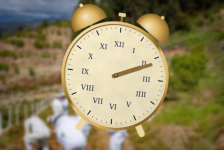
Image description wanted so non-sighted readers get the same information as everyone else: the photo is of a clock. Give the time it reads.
2:11
